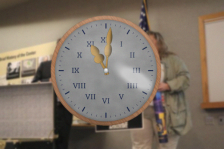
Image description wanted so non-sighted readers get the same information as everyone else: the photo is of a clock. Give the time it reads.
11:01
